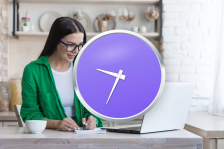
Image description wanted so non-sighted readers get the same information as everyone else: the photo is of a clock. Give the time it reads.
9:34
